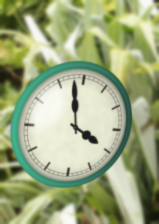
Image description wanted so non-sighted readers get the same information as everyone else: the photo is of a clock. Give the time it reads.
3:58
